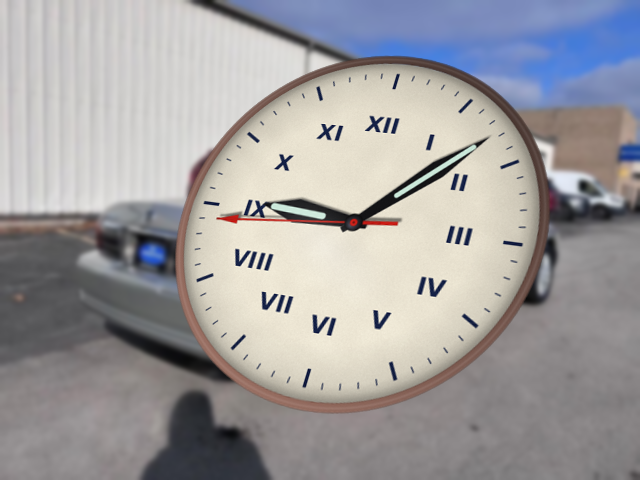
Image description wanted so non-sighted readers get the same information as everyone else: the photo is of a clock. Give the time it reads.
9:07:44
